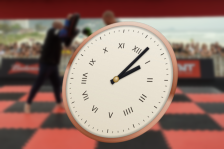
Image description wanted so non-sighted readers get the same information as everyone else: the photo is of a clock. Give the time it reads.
1:02
